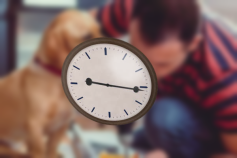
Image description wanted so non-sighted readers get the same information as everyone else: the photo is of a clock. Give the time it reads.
9:16
